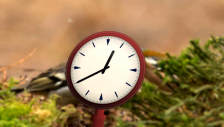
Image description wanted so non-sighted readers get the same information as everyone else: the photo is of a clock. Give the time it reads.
12:40
